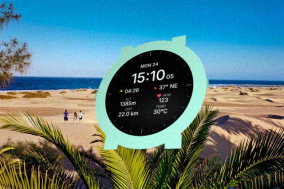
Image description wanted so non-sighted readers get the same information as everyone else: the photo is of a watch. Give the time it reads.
15:10
